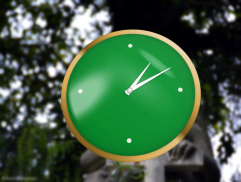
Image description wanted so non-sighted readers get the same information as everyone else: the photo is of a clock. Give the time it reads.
1:10
